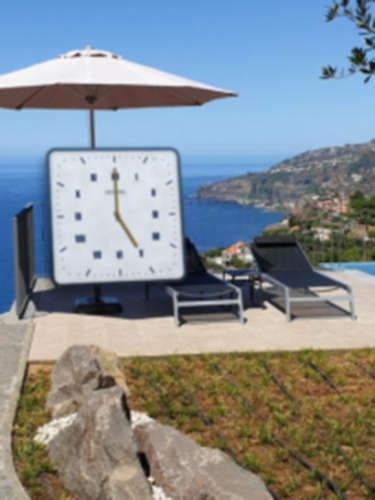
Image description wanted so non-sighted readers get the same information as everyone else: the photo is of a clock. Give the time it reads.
5:00
